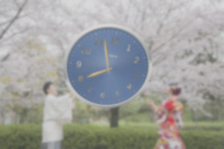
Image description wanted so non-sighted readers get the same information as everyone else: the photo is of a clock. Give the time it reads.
7:57
